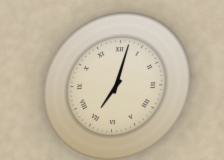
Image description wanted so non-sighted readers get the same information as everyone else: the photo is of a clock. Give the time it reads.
7:02
